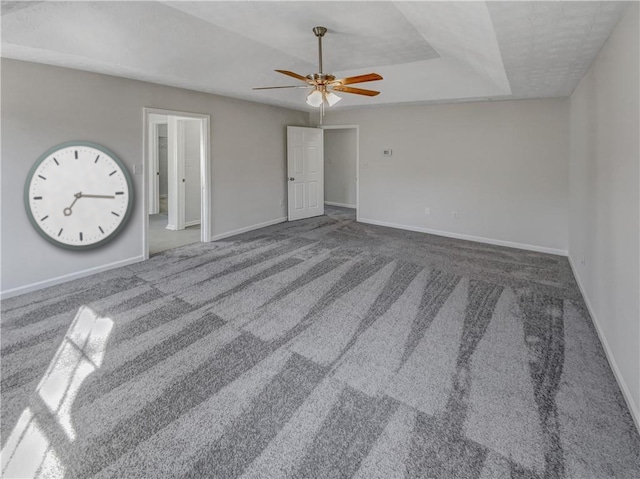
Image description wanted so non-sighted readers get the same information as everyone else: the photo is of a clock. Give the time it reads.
7:16
